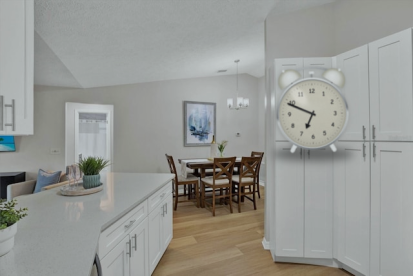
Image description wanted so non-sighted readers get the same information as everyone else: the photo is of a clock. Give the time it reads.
6:49
